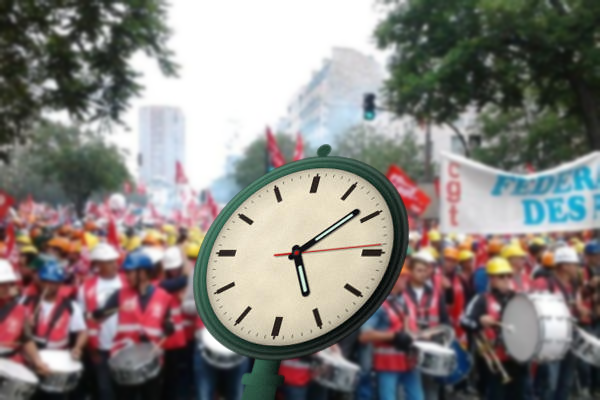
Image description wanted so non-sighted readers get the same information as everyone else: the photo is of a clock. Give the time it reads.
5:08:14
